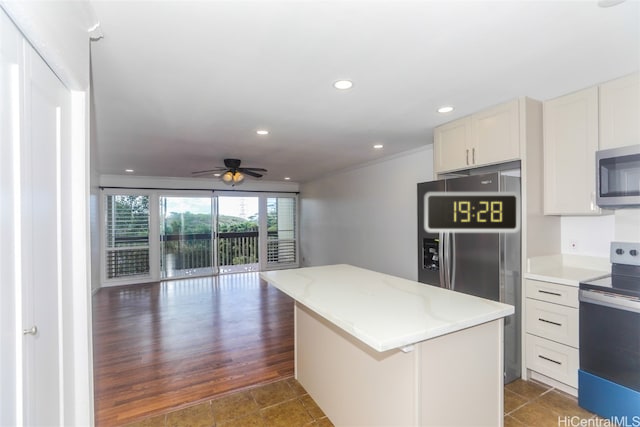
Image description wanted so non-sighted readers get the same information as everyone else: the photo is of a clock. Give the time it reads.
19:28
